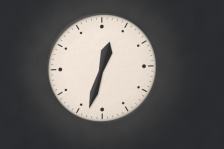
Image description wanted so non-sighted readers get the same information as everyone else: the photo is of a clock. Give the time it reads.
12:33
